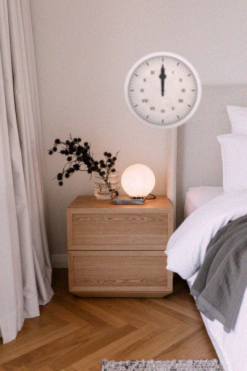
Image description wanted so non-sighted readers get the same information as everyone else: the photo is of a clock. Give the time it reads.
12:00
